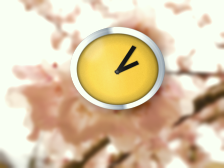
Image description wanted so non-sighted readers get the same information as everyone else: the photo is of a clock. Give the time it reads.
2:05
